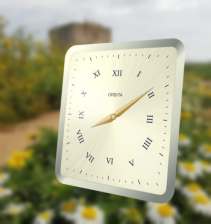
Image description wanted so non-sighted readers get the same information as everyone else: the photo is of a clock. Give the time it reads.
8:09
